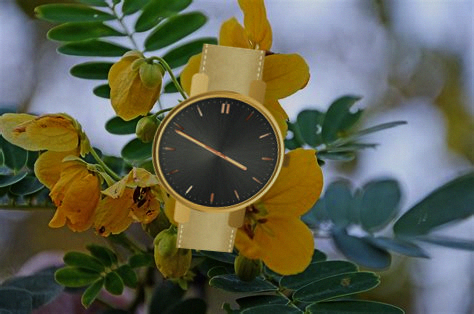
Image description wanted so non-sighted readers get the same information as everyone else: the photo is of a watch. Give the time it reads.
3:49
